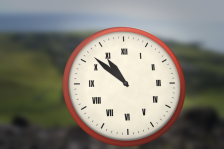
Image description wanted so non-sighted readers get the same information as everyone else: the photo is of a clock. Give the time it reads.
10:52
